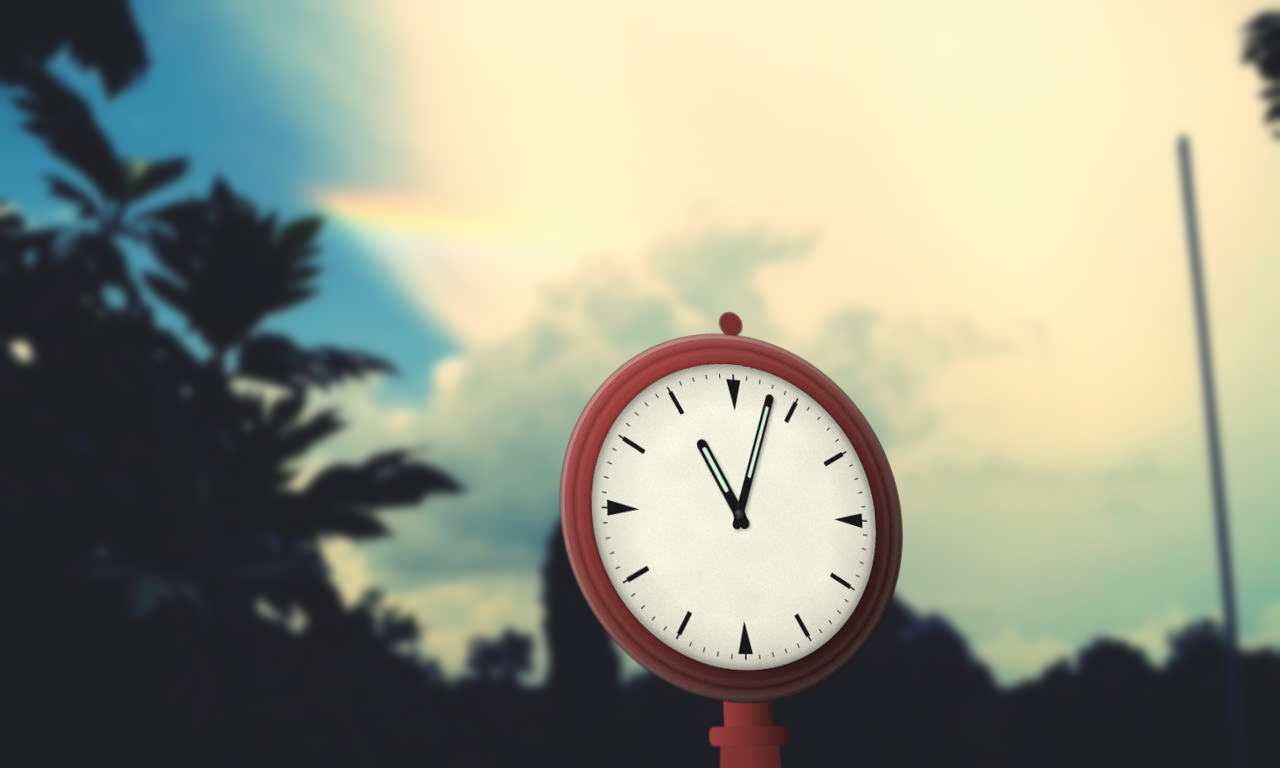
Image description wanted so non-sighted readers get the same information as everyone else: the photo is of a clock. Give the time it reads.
11:03
